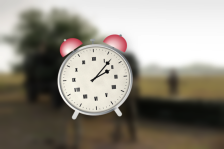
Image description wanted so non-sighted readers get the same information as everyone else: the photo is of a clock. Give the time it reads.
2:07
